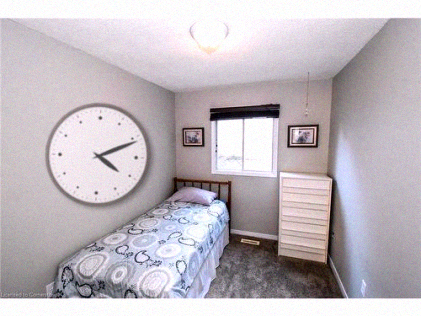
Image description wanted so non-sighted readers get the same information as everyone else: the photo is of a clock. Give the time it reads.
4:11
